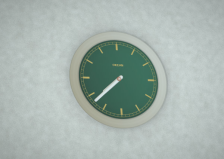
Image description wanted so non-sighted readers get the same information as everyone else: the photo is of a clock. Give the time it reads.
7:38
